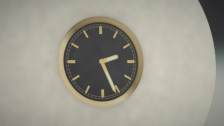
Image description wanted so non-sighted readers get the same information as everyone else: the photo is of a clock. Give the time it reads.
2:26
